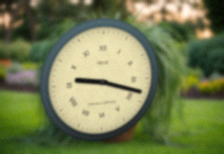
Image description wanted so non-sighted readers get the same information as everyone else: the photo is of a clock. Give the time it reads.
9:18
